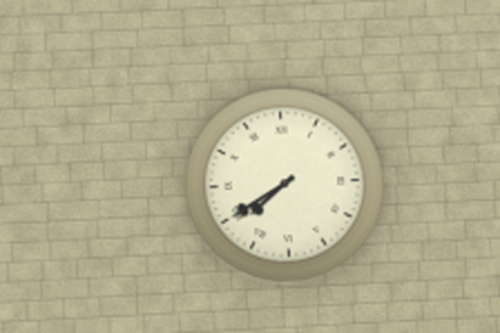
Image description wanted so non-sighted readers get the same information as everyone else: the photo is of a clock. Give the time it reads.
7:40
